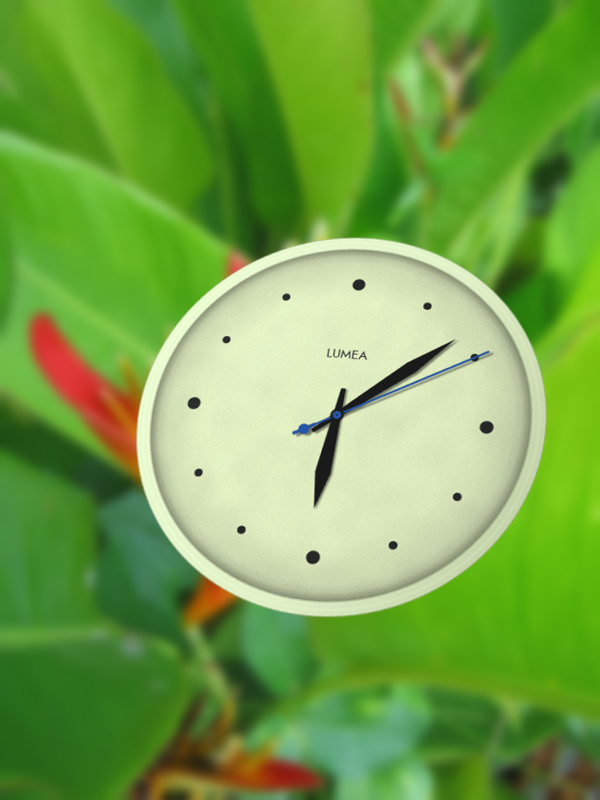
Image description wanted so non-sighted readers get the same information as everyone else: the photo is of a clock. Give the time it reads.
6:08:10
